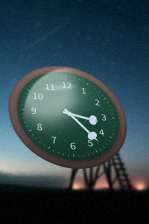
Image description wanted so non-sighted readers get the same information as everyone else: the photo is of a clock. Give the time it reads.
3:23
